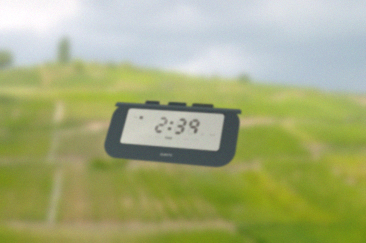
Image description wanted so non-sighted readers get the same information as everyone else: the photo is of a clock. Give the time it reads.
2:39
